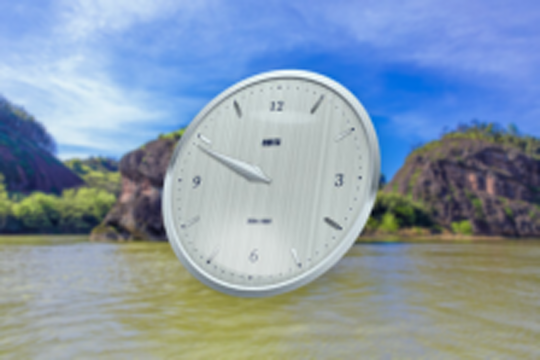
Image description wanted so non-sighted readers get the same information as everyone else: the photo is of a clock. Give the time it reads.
9:49
